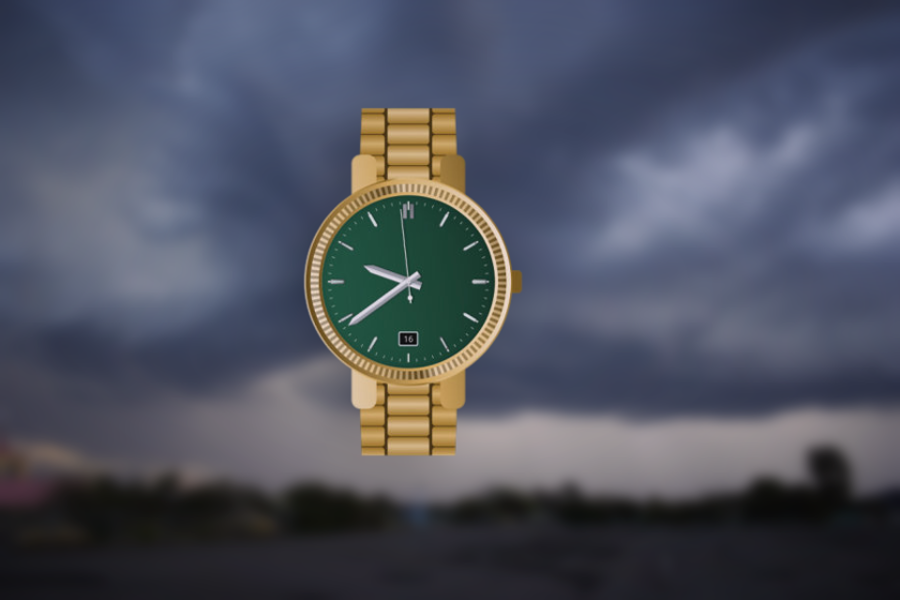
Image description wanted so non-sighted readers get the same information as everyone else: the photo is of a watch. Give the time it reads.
9:38:59
